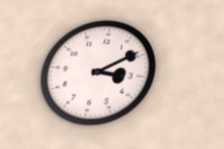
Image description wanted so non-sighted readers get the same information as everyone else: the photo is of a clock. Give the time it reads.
3:09
